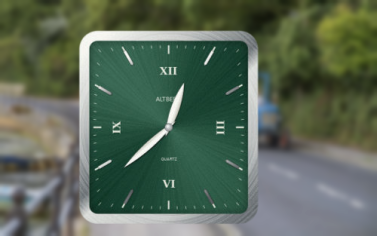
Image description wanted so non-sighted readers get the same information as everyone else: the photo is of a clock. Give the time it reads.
12:38
